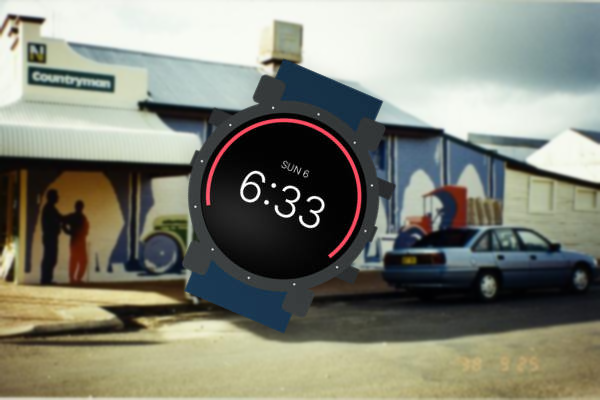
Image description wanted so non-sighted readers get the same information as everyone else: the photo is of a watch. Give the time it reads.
6:33
